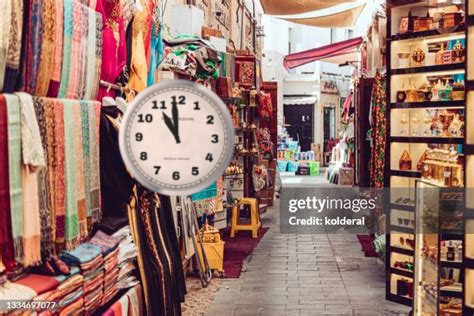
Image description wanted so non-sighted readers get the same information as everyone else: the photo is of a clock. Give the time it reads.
10:59
